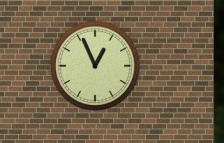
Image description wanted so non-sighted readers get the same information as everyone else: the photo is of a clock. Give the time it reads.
12:56
